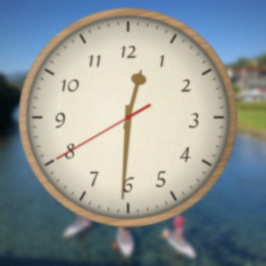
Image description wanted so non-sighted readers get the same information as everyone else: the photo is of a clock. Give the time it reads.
12:30:40
